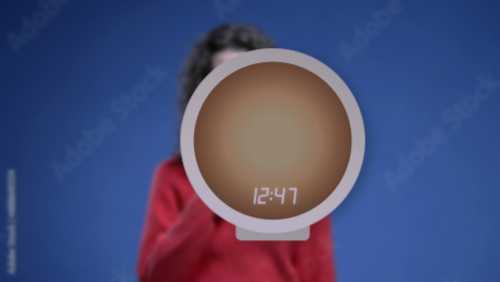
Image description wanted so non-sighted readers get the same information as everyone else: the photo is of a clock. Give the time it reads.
12:47
